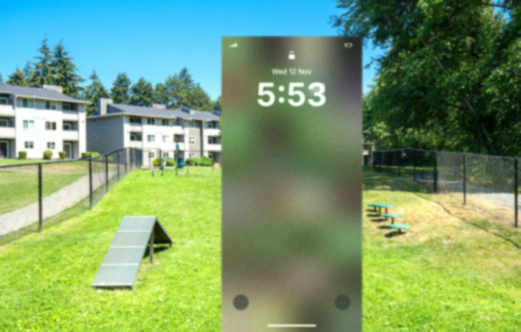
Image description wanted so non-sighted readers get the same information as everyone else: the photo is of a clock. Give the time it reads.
5:53
